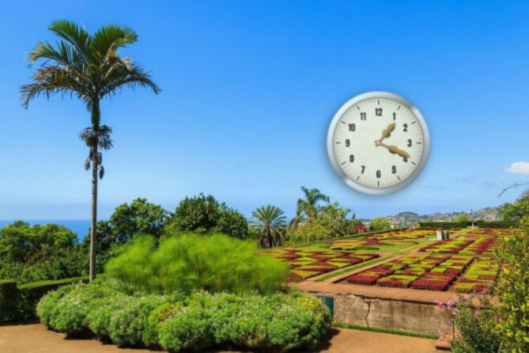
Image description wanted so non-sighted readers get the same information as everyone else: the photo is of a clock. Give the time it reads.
1:19
